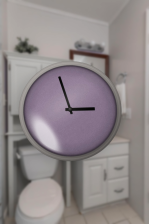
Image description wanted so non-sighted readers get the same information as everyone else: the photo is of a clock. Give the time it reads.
2:57
